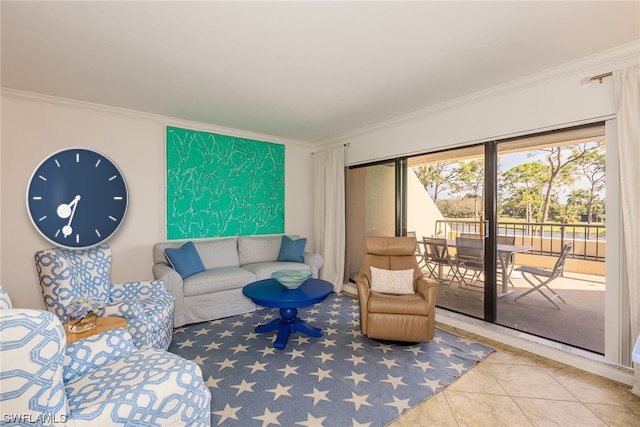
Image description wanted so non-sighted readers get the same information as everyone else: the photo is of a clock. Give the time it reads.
7:33
